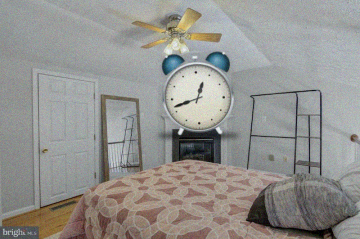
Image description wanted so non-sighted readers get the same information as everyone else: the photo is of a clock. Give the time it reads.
12:42
